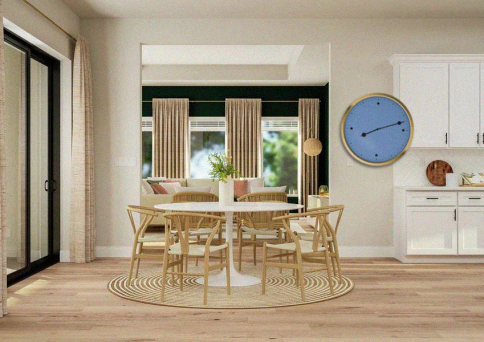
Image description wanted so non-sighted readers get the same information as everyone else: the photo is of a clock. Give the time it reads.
8:12
